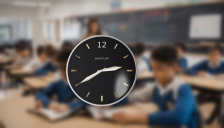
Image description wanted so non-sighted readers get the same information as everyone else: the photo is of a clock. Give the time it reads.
2:40
